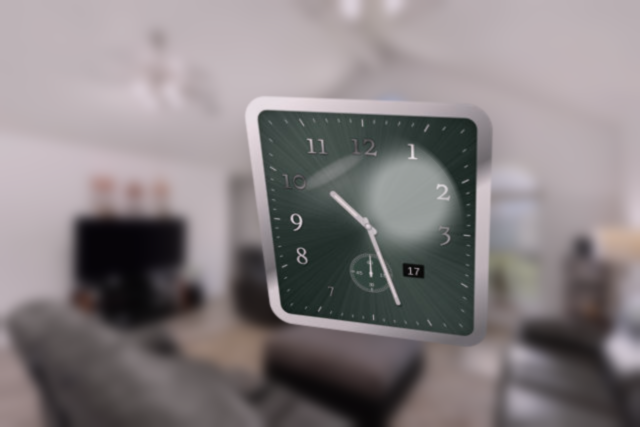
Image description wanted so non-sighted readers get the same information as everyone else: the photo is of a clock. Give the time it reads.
10:27
